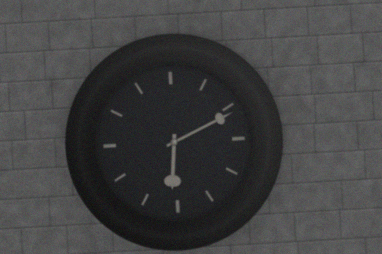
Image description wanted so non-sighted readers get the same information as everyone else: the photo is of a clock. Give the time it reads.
6:11
